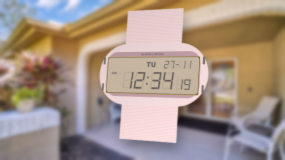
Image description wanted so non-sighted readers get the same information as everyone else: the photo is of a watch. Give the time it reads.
12:34:19
